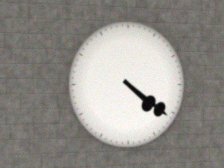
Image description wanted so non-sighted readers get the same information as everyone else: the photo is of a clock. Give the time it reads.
4:21
